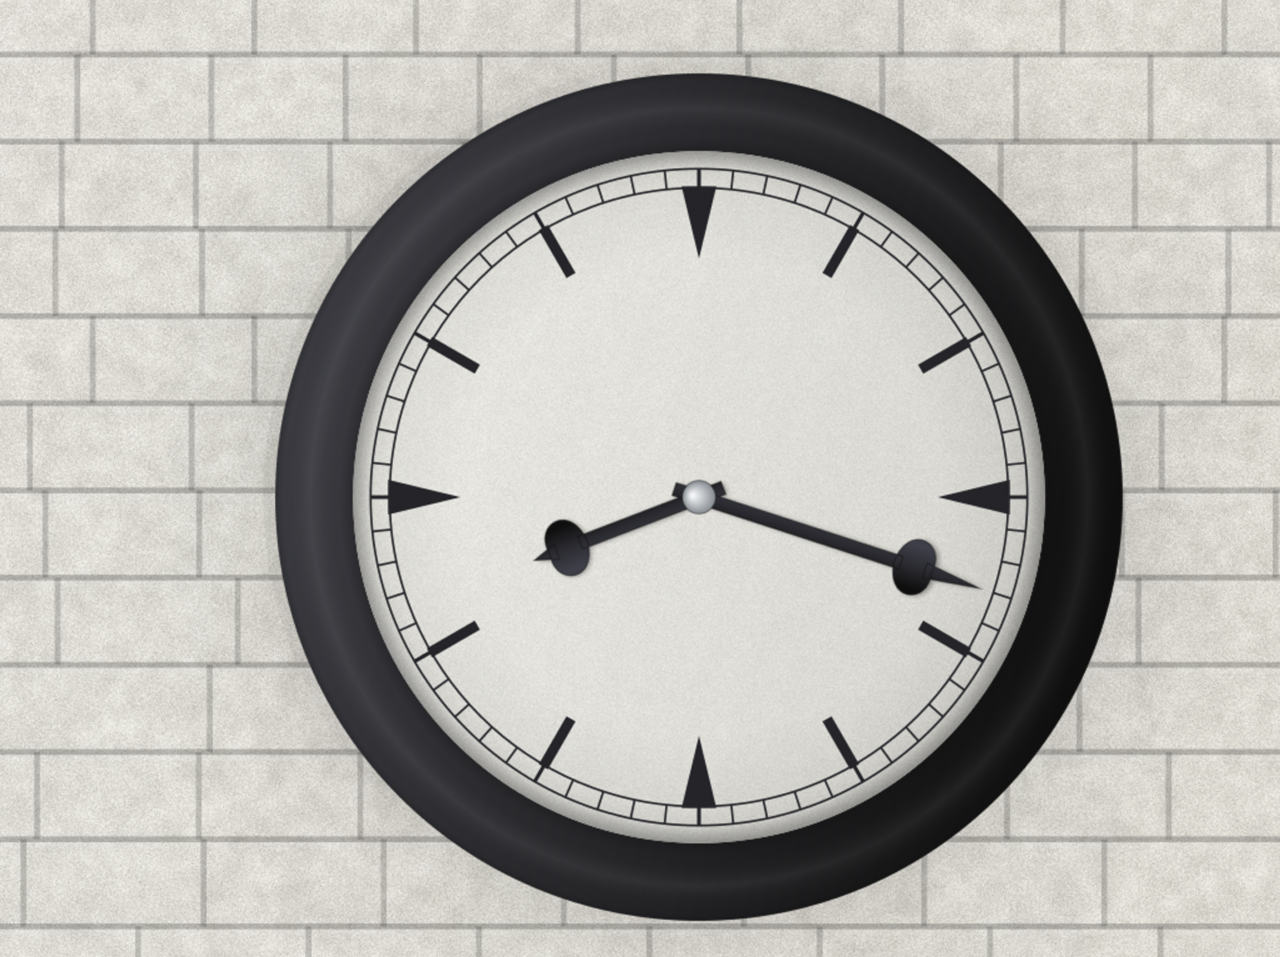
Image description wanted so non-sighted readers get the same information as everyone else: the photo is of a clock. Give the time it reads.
8:18
